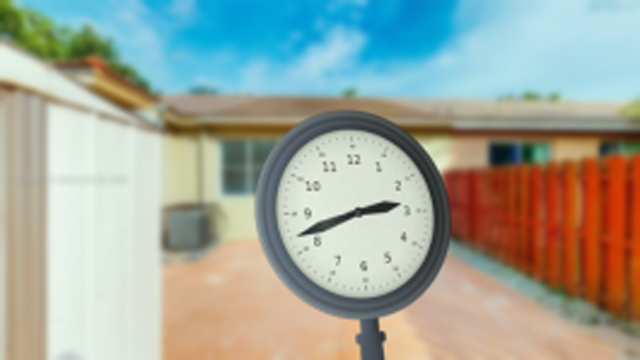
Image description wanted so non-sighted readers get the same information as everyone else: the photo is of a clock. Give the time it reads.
2:42
